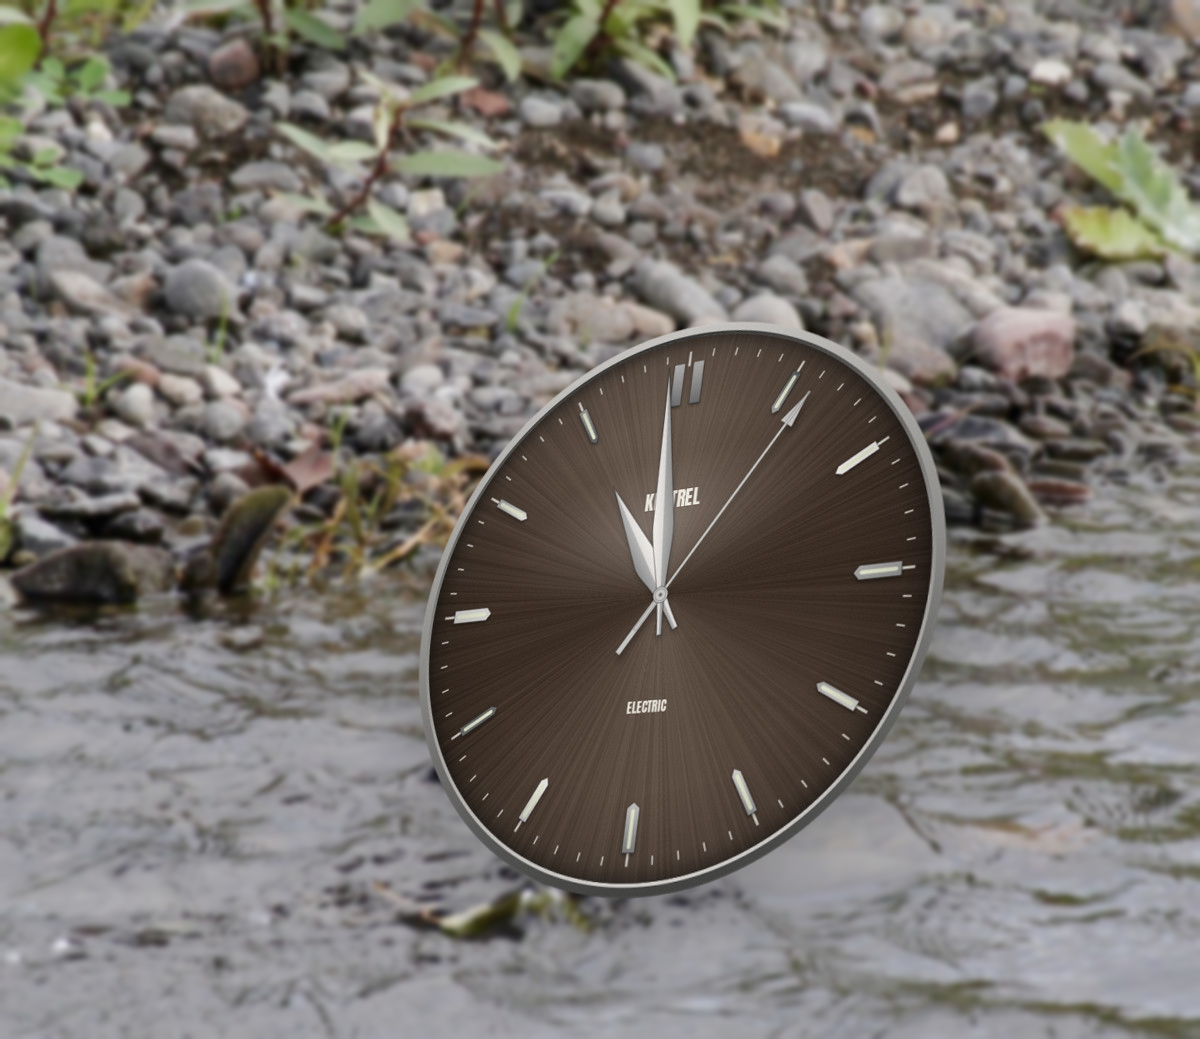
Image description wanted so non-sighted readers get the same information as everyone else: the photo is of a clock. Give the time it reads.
10:59:06
